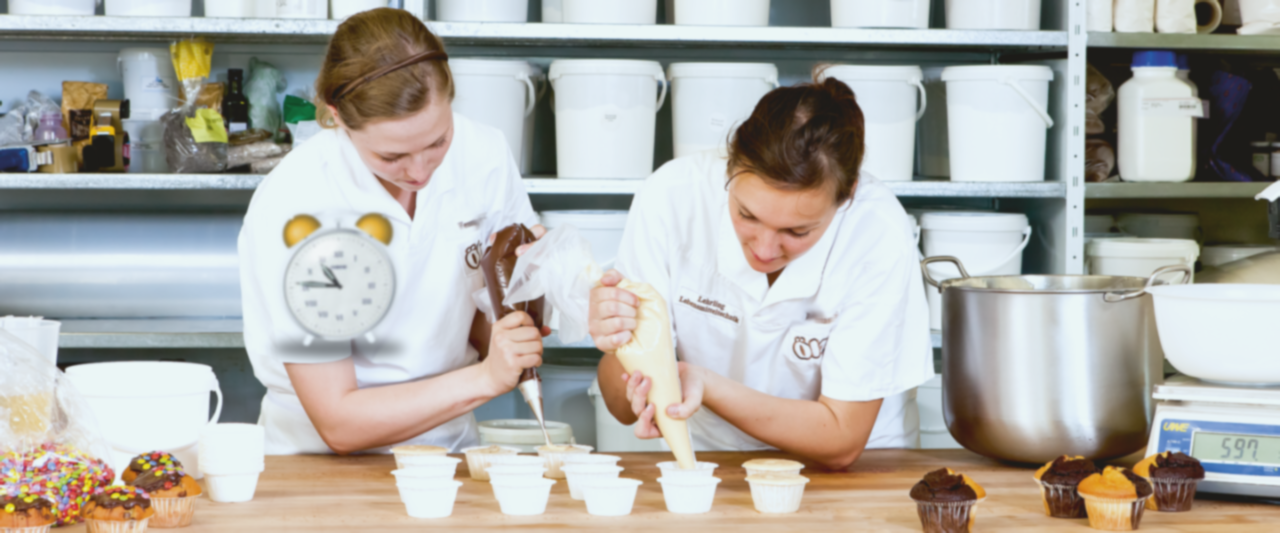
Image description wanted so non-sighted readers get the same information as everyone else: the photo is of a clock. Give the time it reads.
10:46
